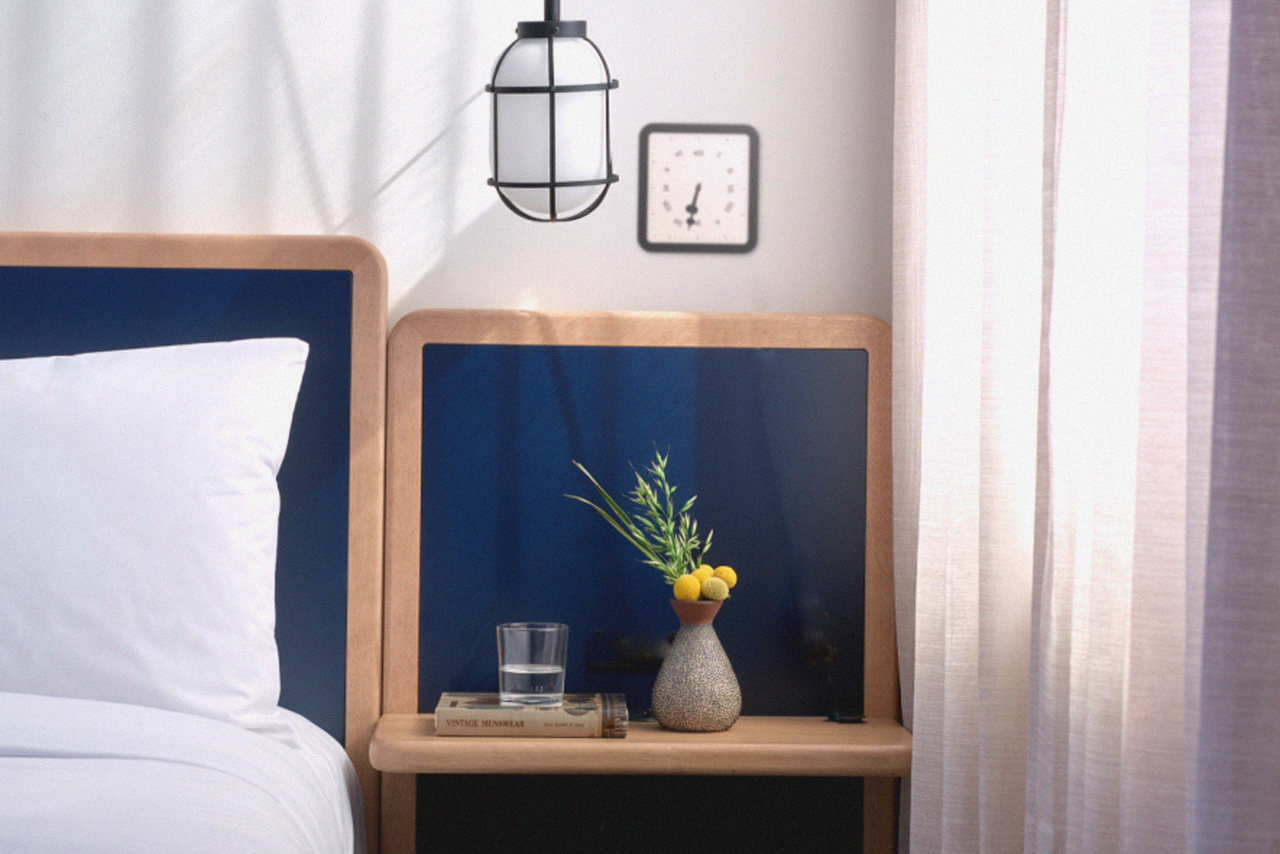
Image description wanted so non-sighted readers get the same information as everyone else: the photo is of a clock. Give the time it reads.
6:32
